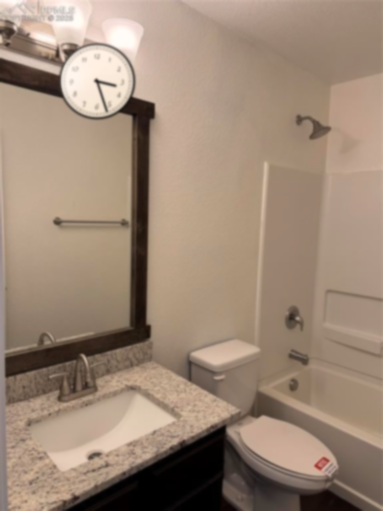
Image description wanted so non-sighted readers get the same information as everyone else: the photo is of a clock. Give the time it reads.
3:27
